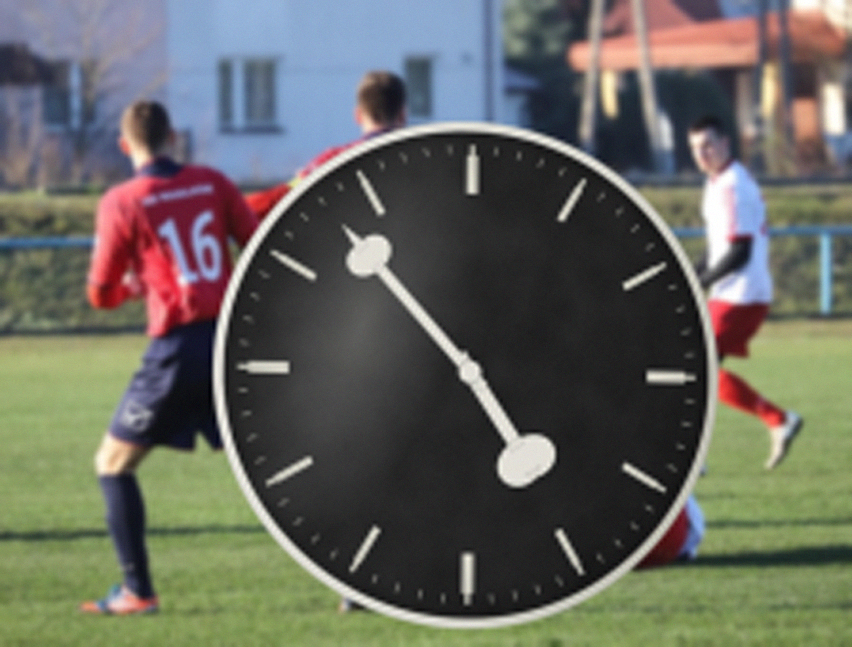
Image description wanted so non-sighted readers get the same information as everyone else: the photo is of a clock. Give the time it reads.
4:53
